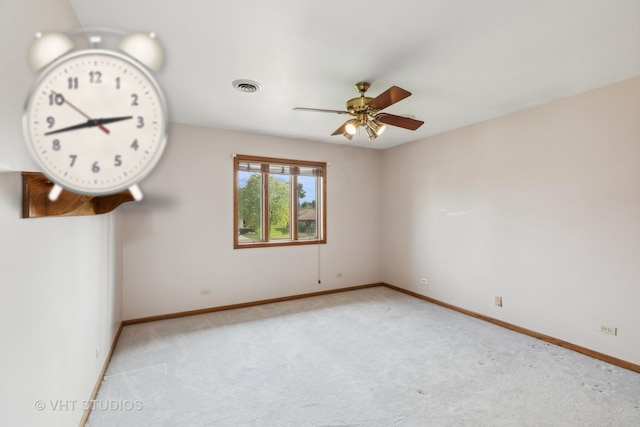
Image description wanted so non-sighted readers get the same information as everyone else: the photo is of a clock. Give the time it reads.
2:42:51
